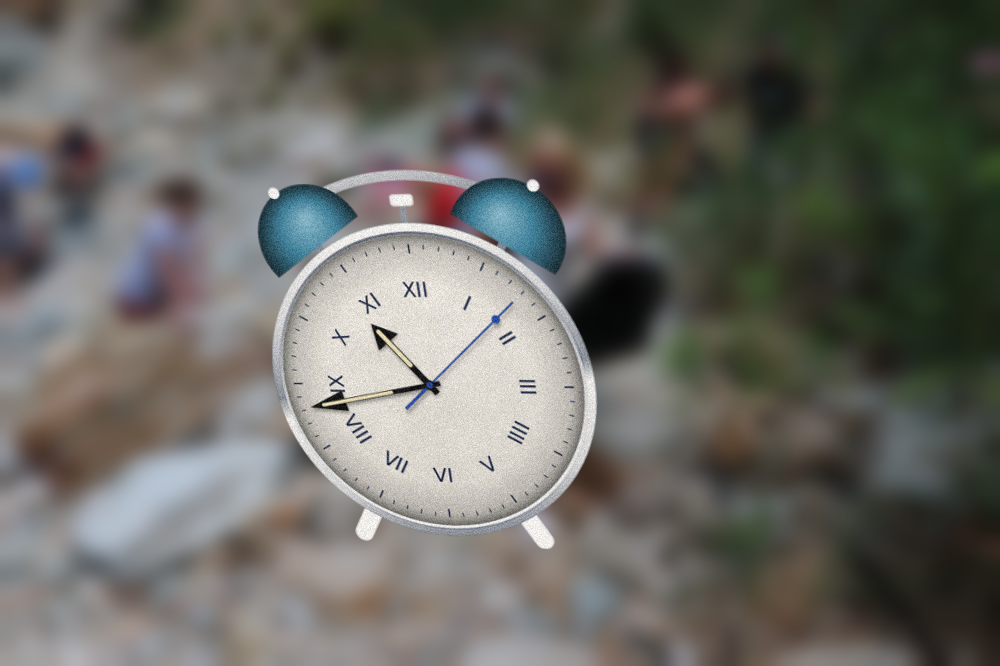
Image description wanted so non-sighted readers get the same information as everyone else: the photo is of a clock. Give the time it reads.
10:43:08
